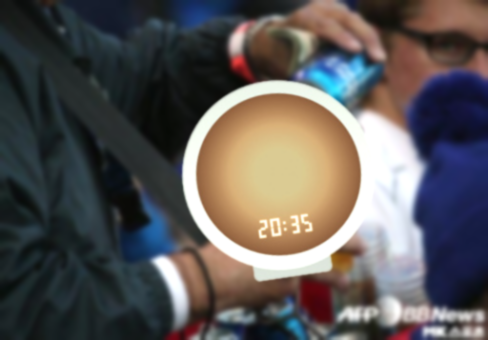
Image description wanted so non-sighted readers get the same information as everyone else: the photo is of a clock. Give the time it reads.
20:35
